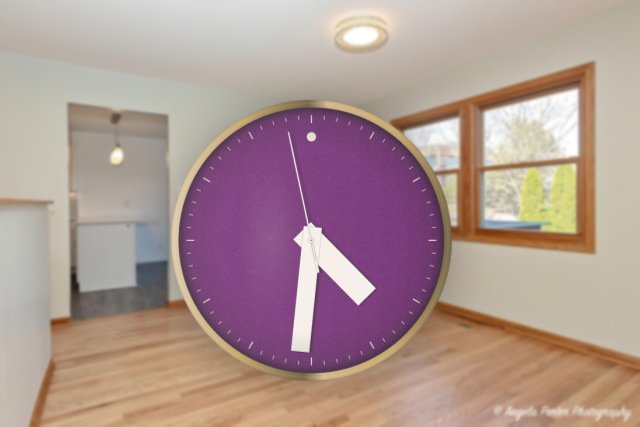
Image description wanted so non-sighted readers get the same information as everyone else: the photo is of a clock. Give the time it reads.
4:30:58
